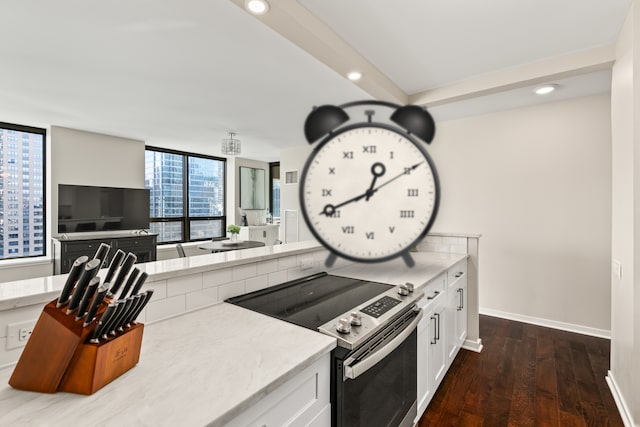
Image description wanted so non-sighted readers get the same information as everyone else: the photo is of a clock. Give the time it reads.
12:41:10
